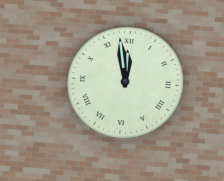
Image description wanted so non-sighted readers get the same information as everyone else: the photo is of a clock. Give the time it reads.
11:58
